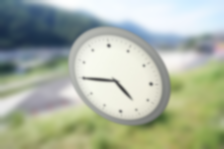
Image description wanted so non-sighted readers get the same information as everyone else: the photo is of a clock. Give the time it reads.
4:45
